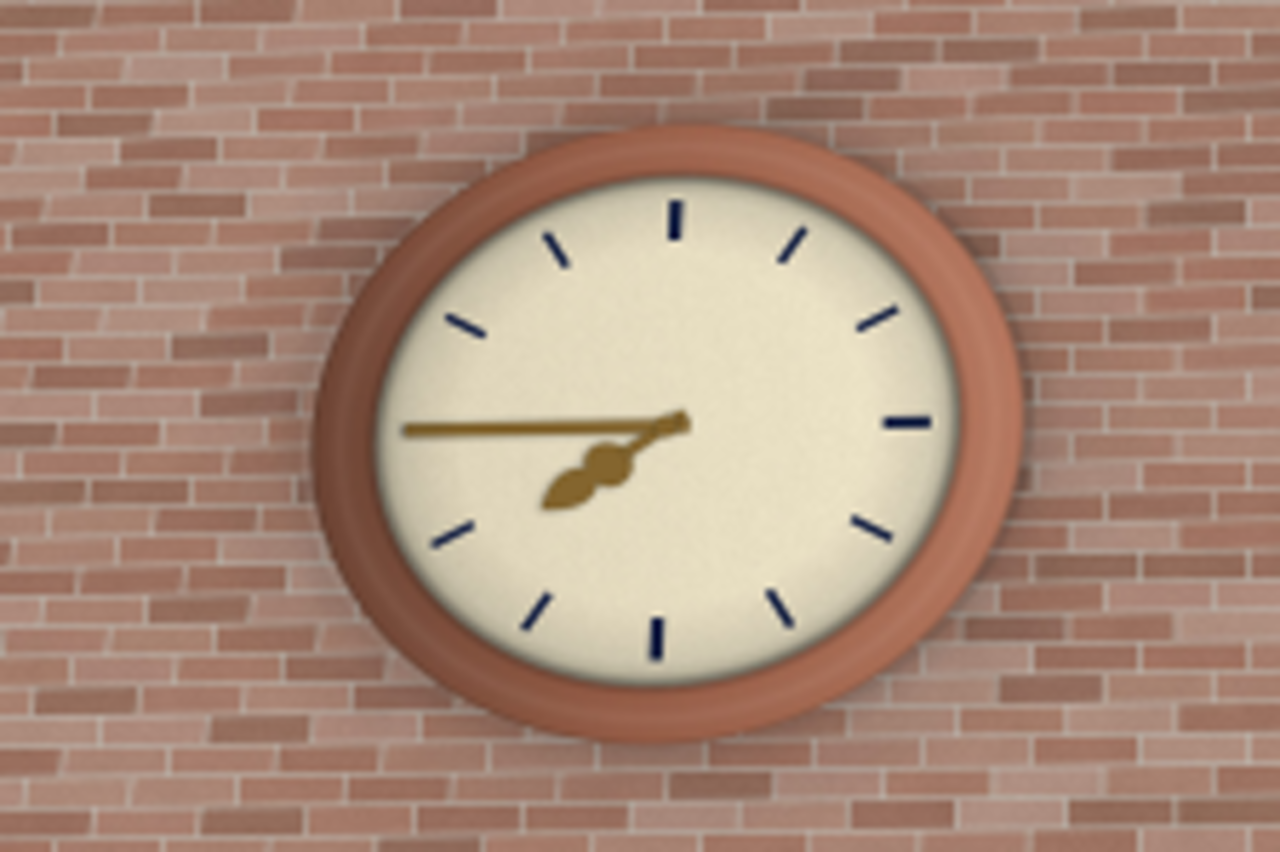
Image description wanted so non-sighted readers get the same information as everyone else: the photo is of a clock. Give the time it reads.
7:45
